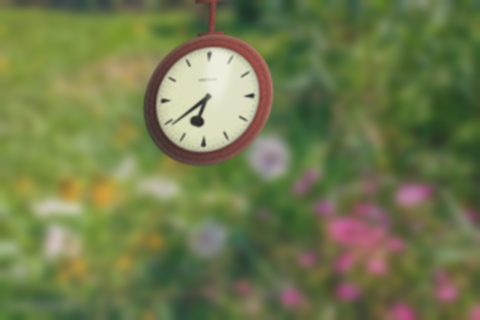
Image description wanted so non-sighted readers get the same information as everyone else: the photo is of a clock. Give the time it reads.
6:39
